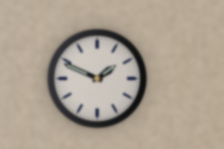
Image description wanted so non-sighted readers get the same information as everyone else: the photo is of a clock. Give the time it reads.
1:49
